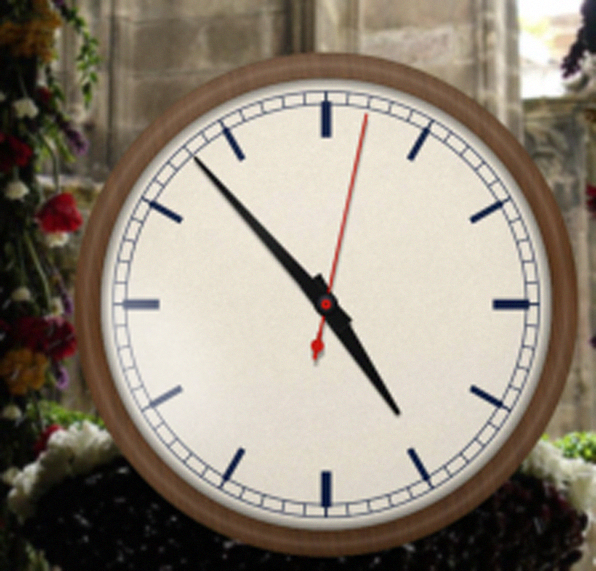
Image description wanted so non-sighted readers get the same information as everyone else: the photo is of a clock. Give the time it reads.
4:53:02
